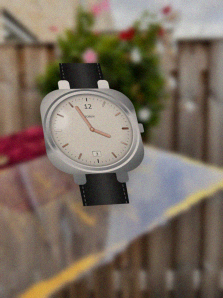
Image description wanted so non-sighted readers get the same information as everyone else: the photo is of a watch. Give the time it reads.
3:56
